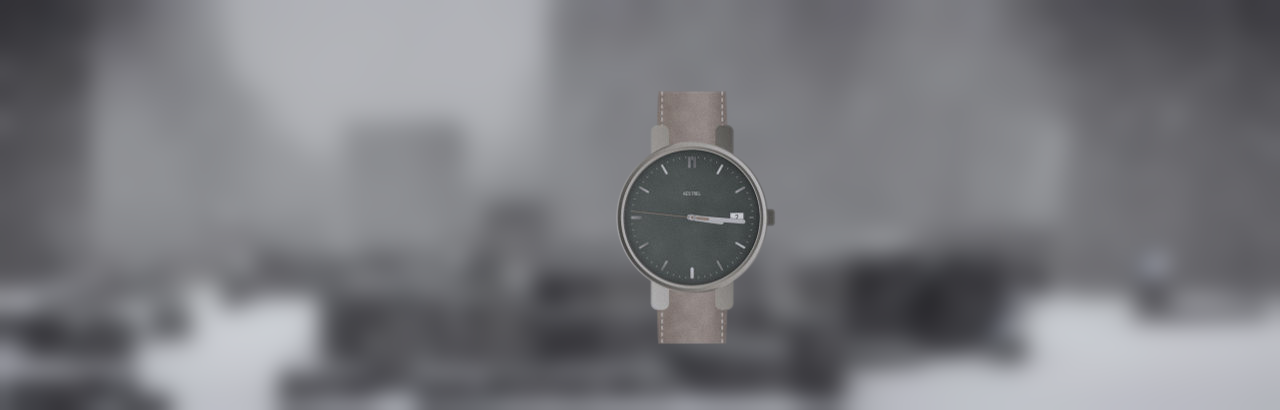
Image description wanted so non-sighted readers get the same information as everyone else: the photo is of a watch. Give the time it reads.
3:15:46
